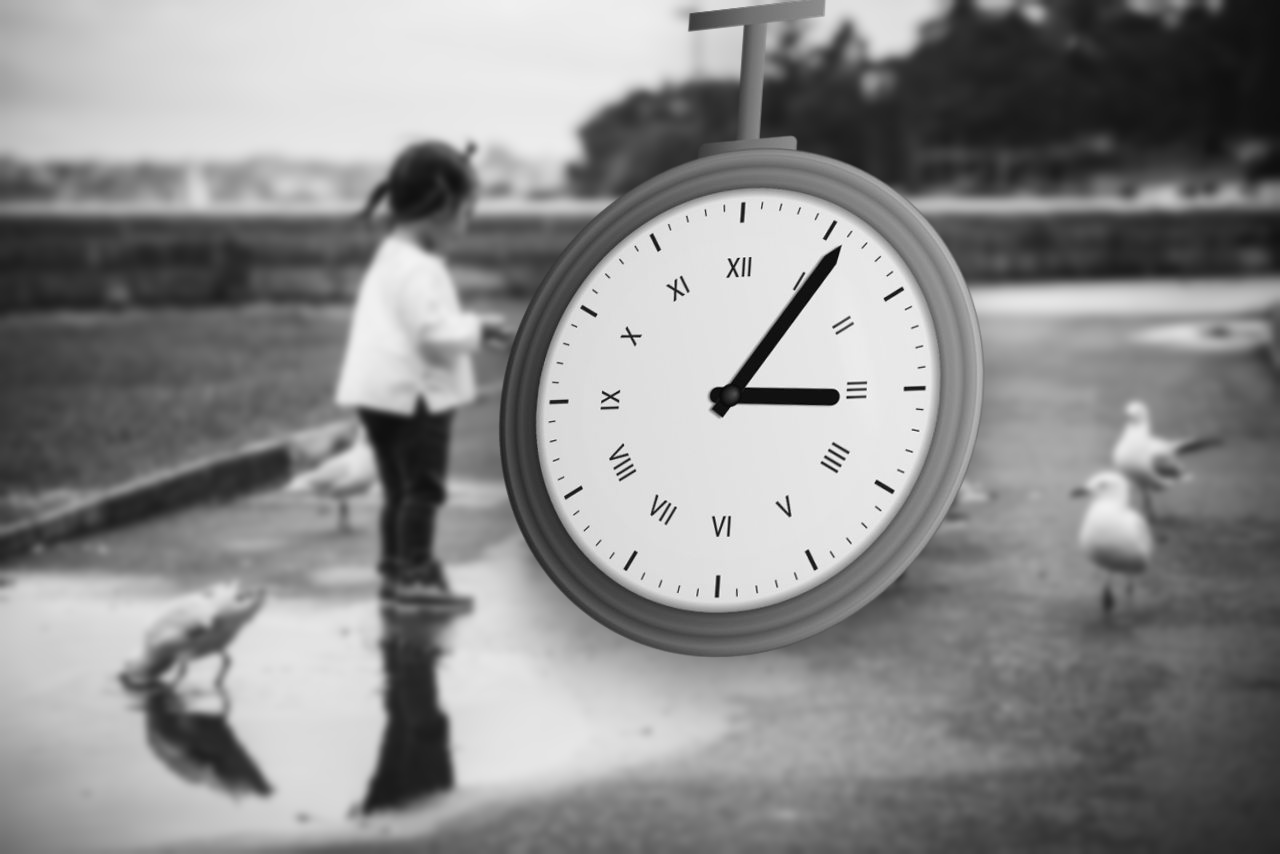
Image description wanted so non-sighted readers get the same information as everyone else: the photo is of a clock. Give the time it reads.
3:06
